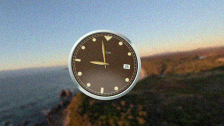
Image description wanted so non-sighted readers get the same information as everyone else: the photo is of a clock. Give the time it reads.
8:58
